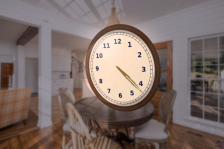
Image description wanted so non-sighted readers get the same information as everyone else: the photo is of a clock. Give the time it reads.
4:22
